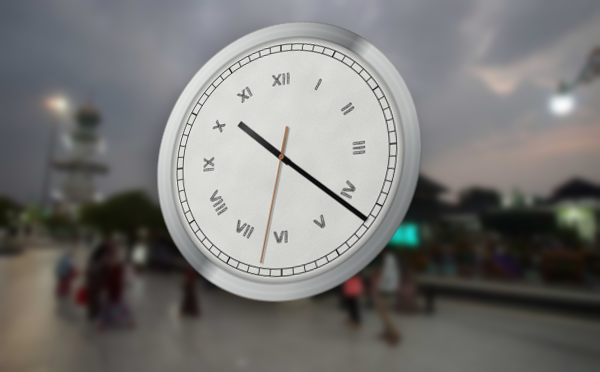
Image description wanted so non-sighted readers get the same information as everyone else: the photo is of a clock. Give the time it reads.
10:21:32
